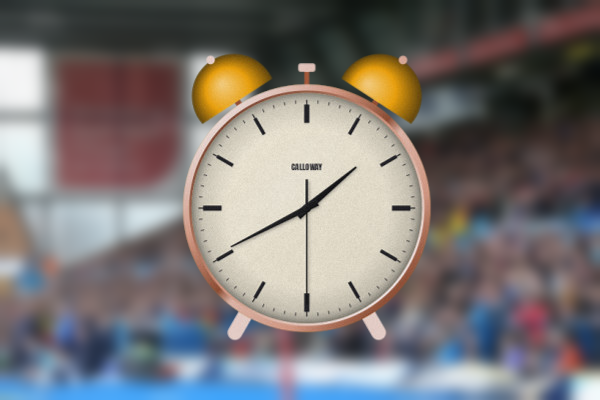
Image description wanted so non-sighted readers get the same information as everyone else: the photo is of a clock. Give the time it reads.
1:40:30
